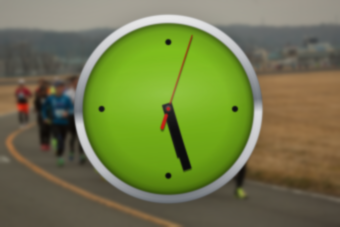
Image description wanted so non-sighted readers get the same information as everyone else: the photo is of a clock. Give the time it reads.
5:27:03
